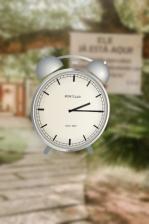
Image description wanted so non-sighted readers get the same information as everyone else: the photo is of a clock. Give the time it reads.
2:15
